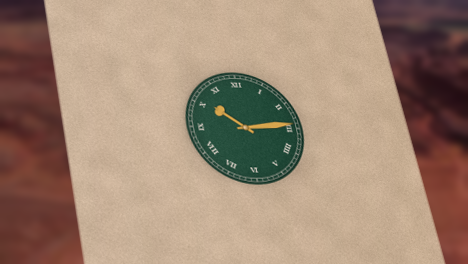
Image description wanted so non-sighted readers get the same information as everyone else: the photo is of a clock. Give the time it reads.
10:14
